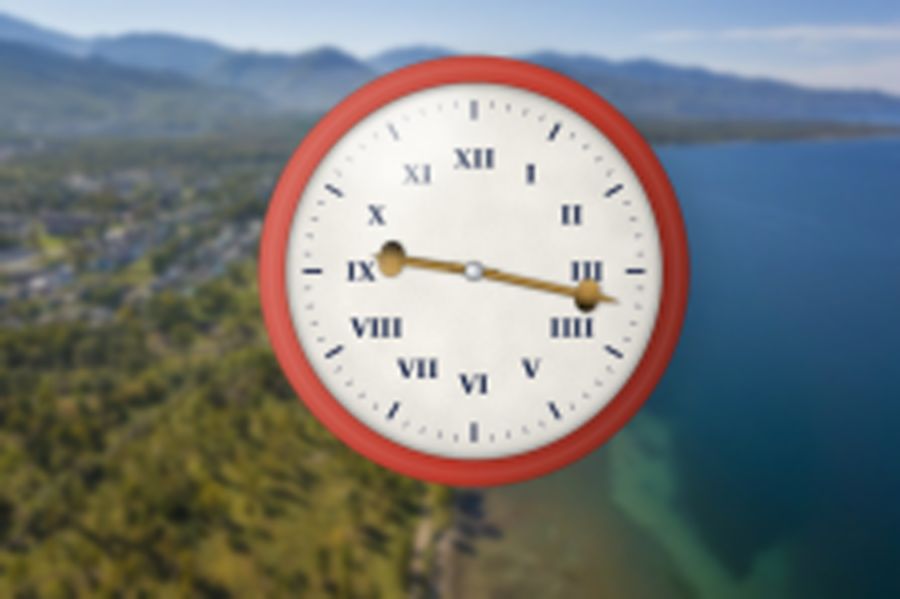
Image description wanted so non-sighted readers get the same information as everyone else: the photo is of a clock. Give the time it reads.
9:17
